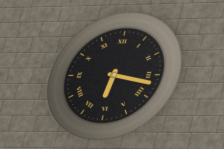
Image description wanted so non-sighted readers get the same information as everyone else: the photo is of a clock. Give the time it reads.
6:17
